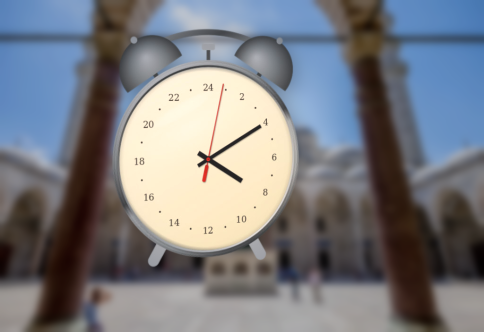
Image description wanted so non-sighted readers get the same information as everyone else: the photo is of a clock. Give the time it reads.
8:10:02
